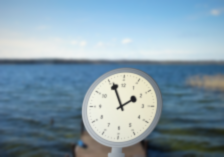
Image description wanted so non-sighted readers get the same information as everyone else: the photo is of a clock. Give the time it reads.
1:56
